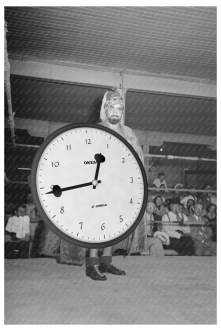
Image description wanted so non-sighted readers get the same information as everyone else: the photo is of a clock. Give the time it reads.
12:44
